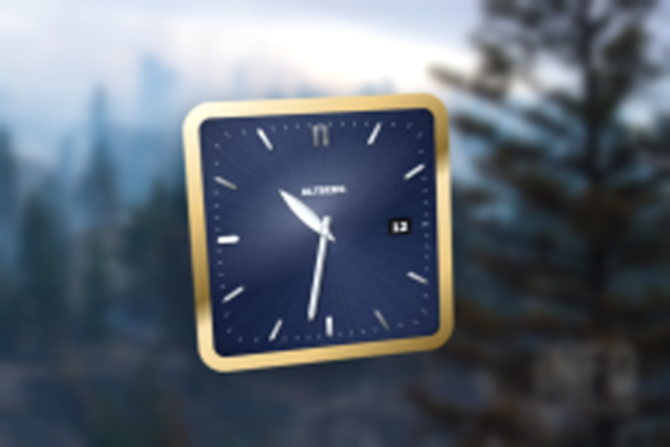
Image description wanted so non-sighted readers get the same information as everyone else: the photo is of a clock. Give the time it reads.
10:32
